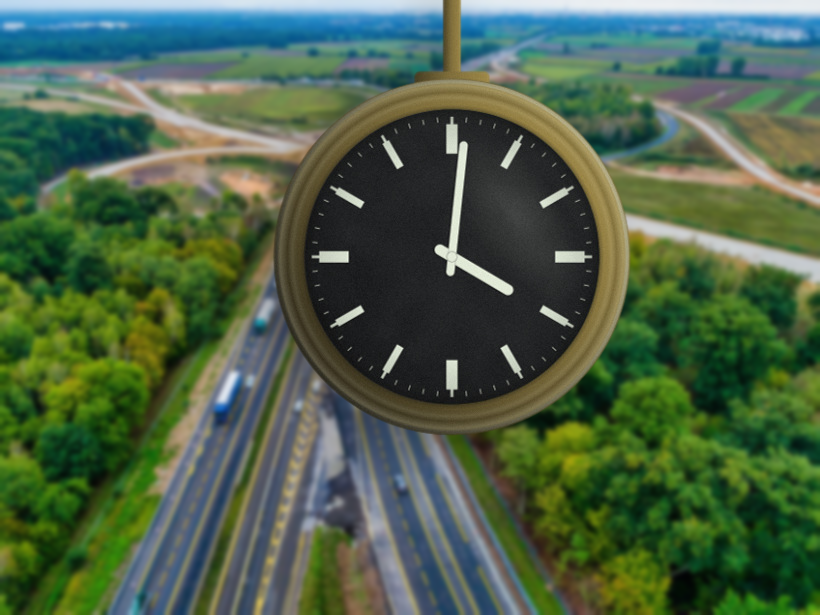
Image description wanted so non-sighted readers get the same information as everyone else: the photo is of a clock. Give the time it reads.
4:01
